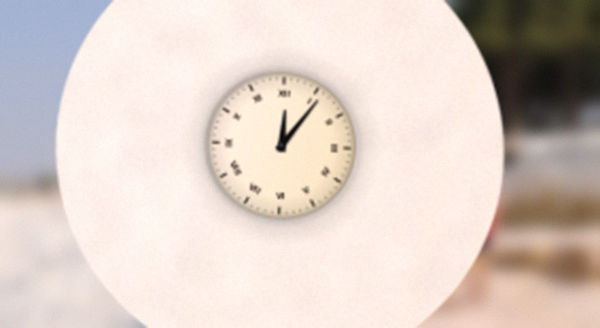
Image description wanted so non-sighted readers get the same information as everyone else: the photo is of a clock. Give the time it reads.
12:06
